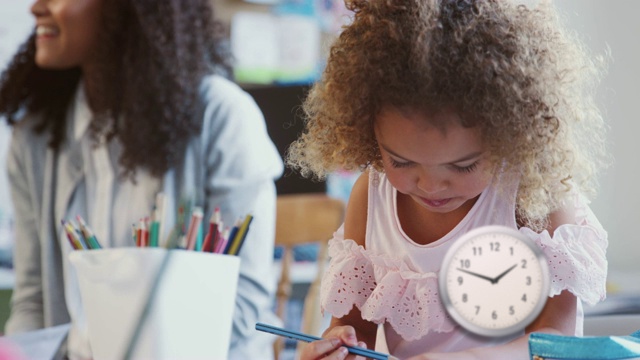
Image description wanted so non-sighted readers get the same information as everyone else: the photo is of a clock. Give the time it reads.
1:48
